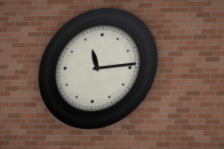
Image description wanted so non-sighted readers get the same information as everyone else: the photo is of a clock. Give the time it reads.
11:14
